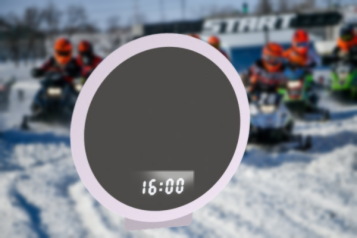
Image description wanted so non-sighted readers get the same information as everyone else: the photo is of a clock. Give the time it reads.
16:00
